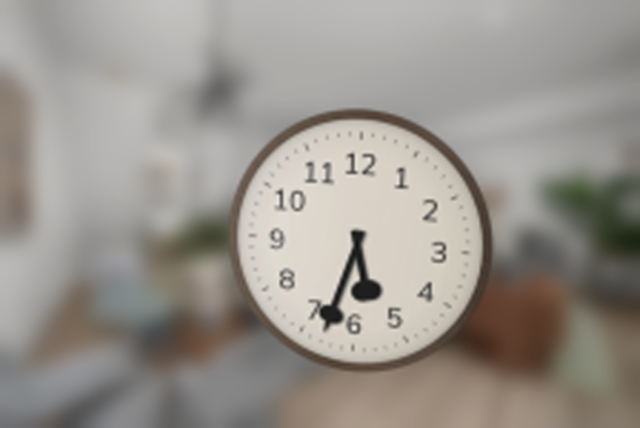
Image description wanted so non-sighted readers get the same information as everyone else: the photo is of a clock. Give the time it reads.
5:33
